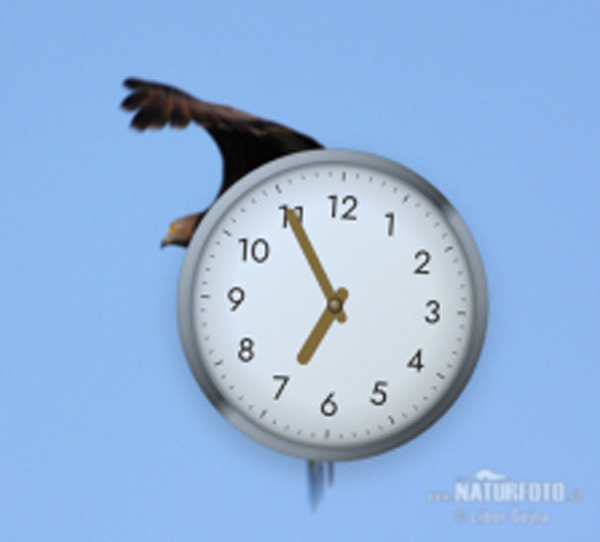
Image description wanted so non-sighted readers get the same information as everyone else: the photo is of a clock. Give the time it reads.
6:55
